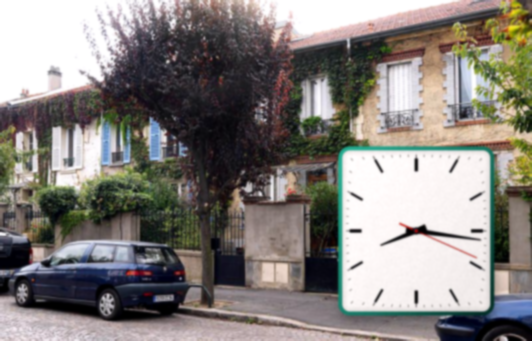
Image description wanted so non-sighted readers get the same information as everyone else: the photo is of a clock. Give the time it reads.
8:16:19
